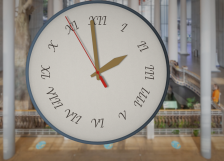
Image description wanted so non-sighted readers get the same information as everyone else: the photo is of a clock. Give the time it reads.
1:58:55
